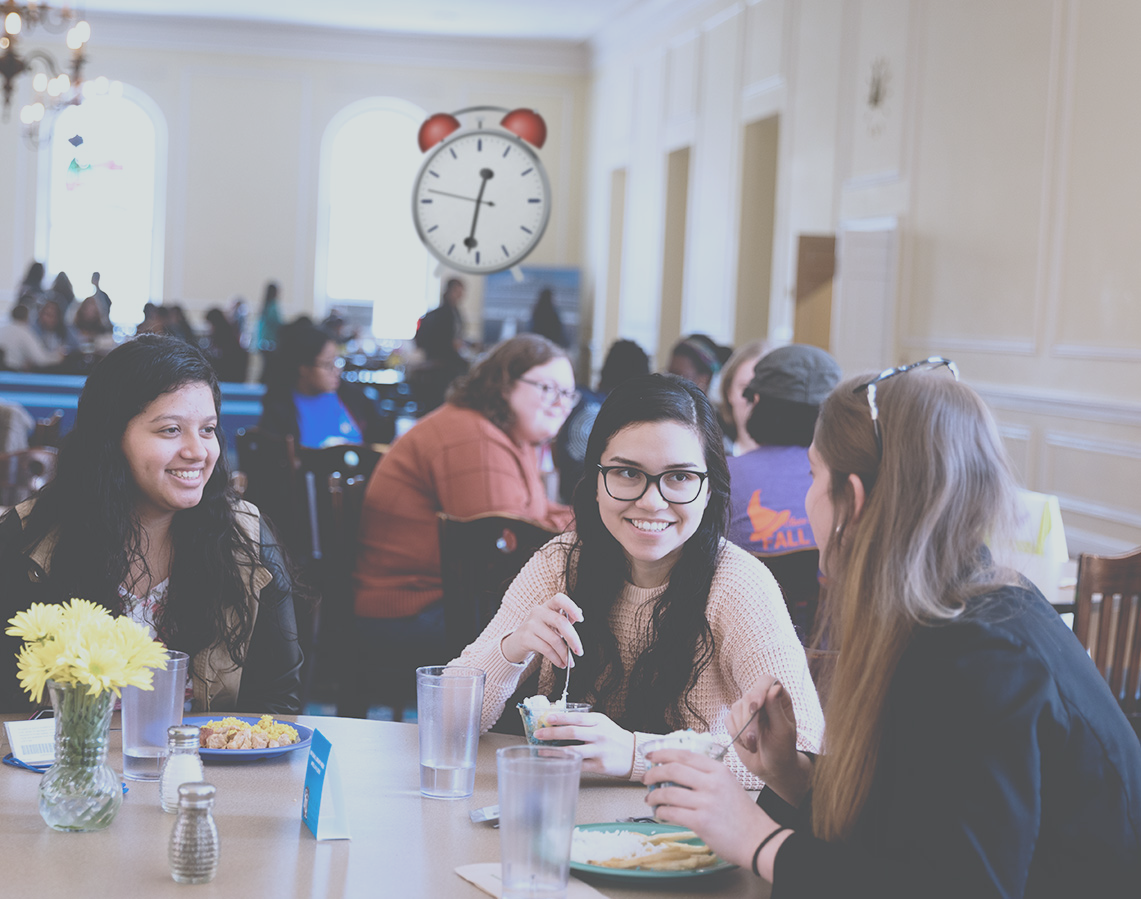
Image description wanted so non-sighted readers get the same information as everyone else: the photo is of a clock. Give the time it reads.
12:31:47
